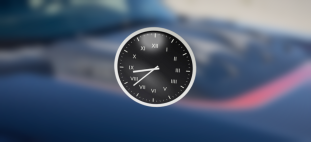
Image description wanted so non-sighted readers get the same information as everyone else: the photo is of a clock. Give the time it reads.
8:38
